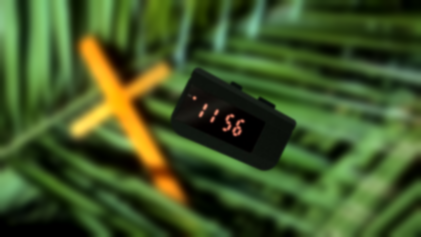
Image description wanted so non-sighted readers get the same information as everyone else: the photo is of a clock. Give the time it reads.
11:56
